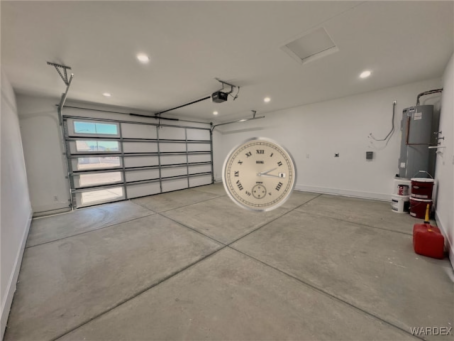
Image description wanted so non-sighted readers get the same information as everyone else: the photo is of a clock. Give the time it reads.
2:16
